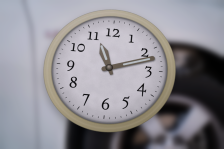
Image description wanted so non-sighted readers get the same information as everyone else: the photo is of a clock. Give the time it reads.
11:12
